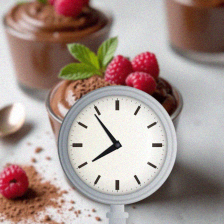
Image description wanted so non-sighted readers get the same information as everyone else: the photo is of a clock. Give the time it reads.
7:54
